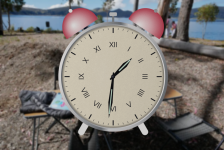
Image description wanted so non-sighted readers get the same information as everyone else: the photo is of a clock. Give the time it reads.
1:31
